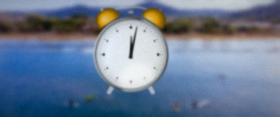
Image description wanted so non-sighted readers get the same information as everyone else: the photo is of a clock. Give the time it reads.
12:02
